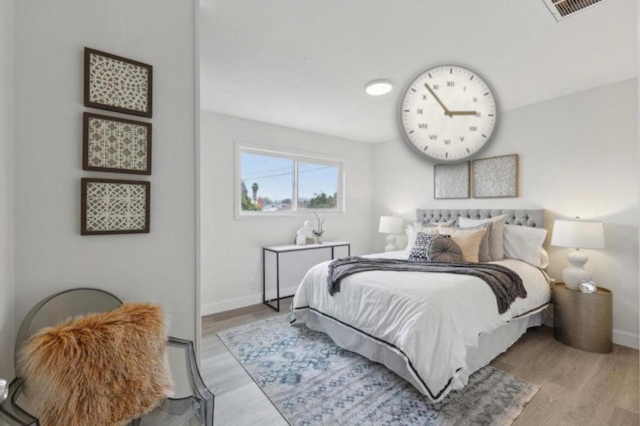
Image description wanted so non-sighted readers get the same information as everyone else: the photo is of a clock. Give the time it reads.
2:53
